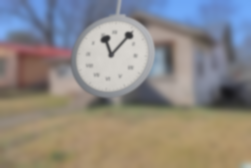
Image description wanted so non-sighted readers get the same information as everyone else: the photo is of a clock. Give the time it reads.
11:06
